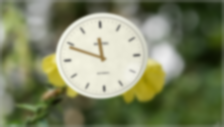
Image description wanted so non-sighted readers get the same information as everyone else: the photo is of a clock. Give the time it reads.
11:49
